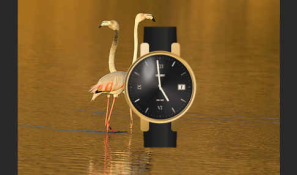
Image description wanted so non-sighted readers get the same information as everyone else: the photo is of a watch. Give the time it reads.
4:59
